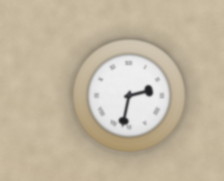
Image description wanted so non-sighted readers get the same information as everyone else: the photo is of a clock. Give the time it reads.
2:32
